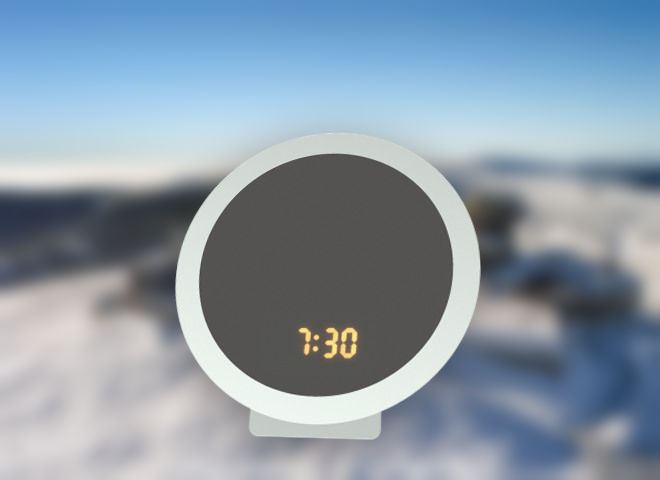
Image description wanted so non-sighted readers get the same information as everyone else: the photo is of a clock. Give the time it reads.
7:30
